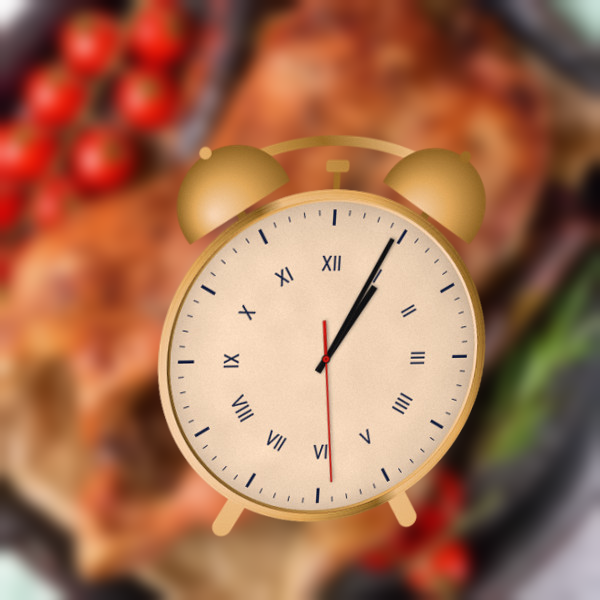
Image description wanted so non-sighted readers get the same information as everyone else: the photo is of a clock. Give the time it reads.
1:04:29
